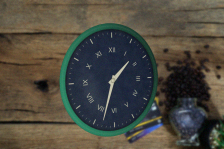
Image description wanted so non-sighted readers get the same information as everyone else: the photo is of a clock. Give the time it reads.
1:33
